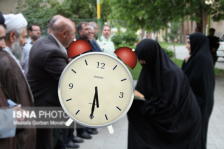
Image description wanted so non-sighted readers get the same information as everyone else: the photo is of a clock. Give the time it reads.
5:30
